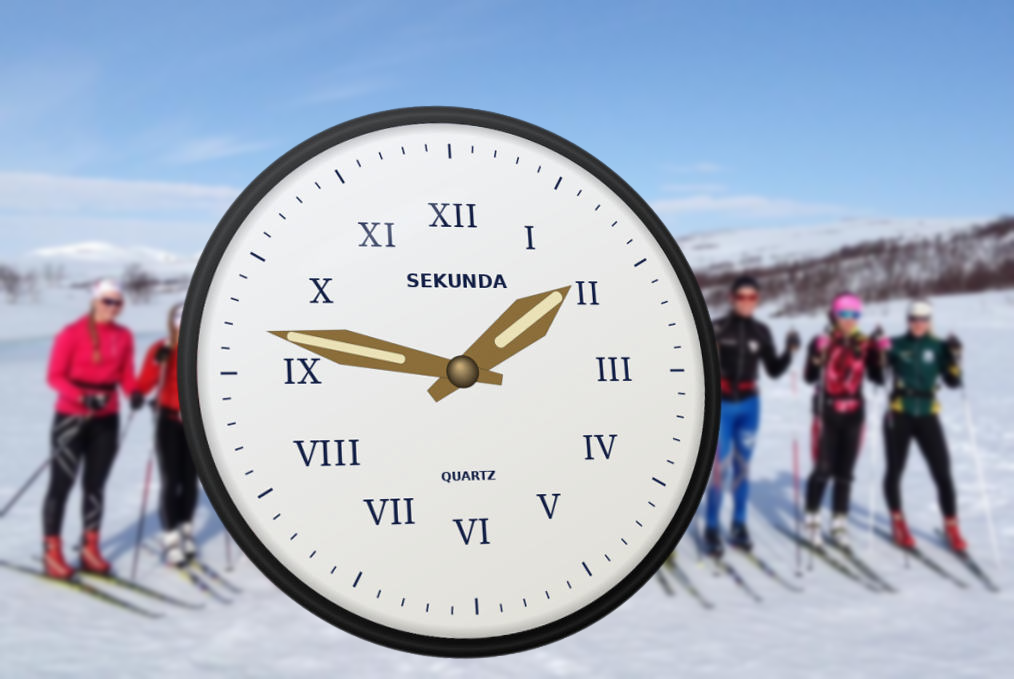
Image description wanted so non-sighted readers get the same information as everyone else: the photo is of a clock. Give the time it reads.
1:47
